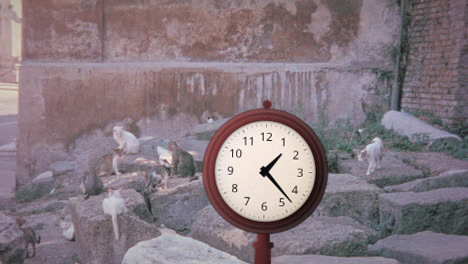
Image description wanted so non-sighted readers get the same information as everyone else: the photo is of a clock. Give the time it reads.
1:23
